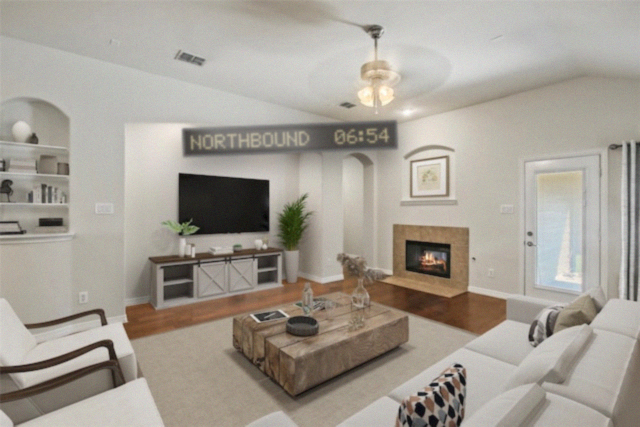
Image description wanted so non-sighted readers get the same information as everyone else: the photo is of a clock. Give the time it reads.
6:54
